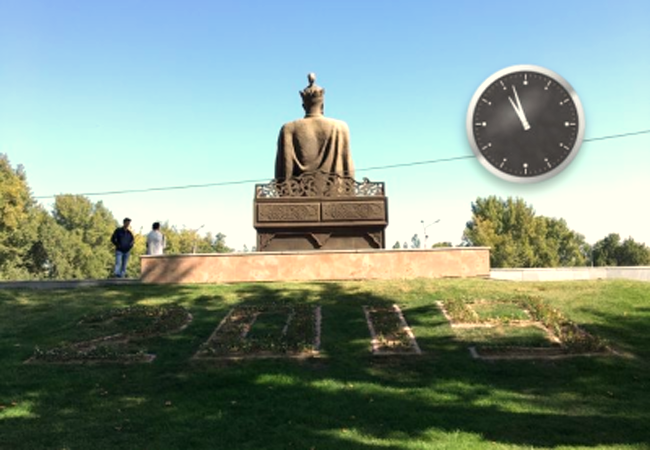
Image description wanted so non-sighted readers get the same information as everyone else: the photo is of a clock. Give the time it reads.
10:57
